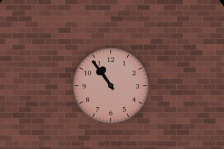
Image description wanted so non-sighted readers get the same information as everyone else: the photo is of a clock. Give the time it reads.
10:54
